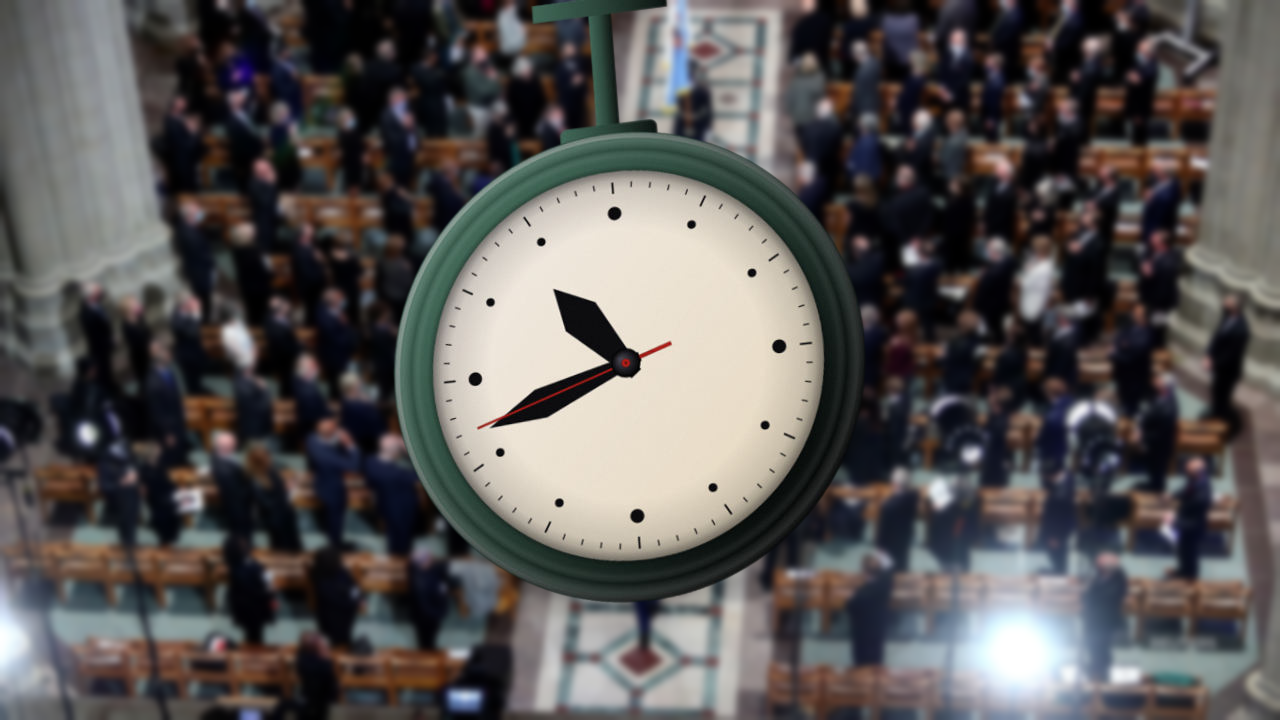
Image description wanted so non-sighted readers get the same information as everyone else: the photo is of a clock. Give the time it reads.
10:41:42
